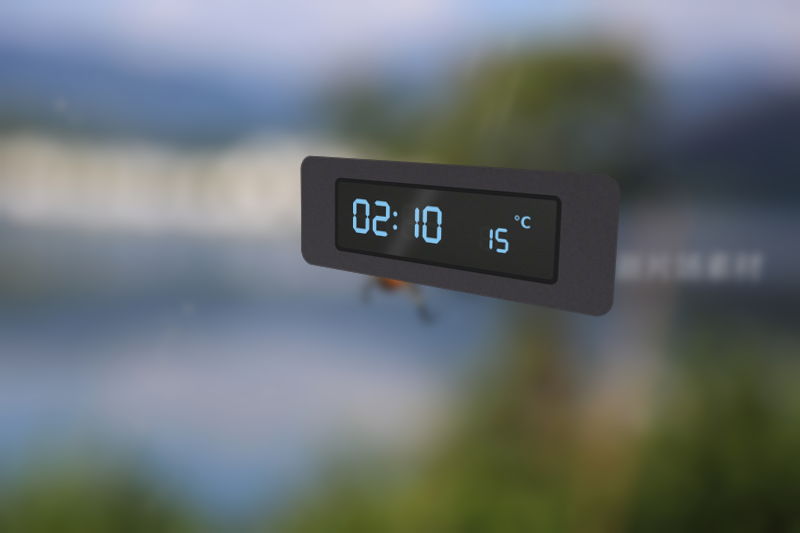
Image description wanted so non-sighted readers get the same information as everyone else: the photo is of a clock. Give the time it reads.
2:10
